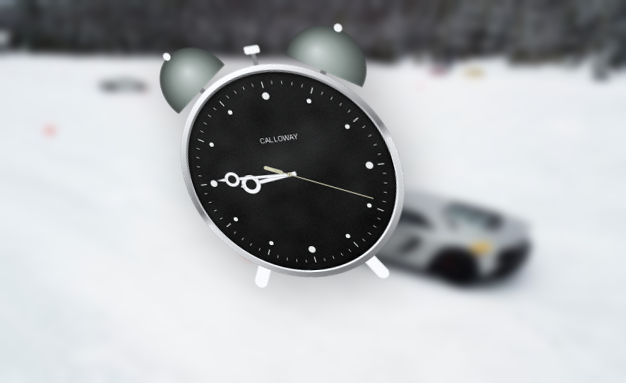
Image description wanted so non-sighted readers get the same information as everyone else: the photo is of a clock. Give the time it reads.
8:45:19
